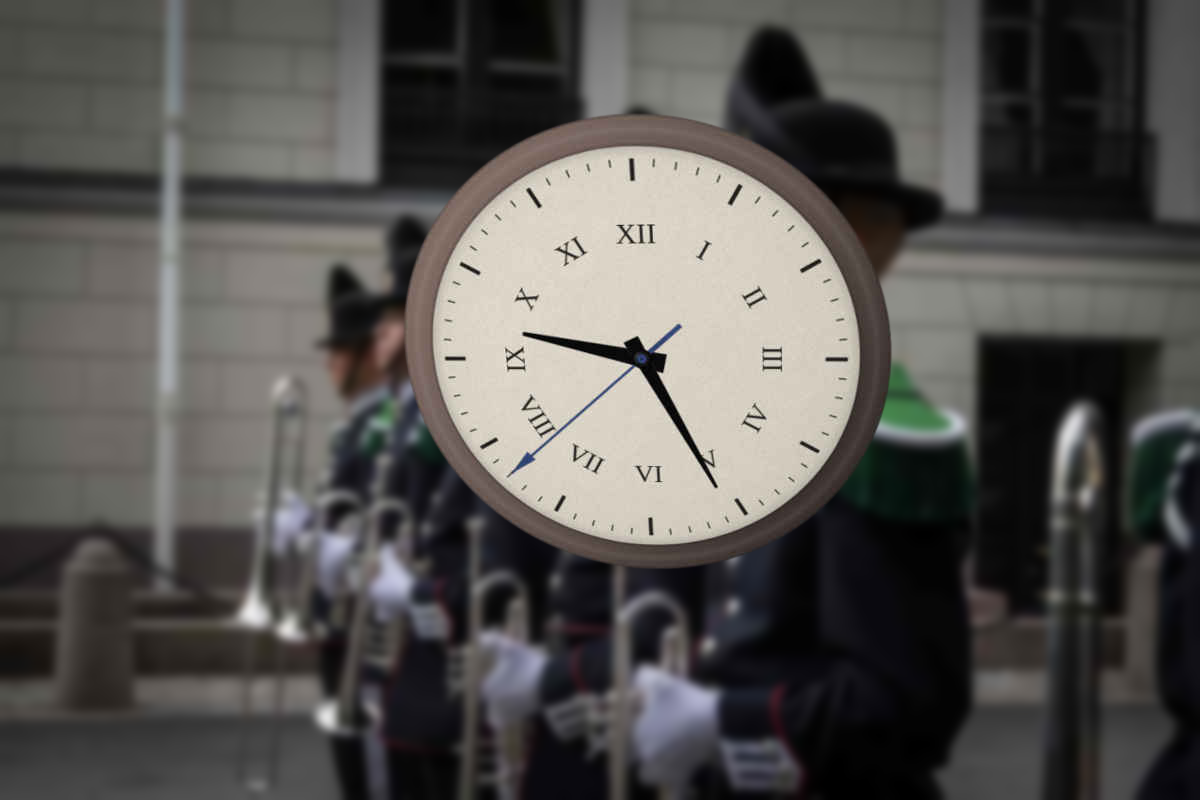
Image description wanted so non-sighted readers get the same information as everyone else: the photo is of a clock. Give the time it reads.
9:25:38
